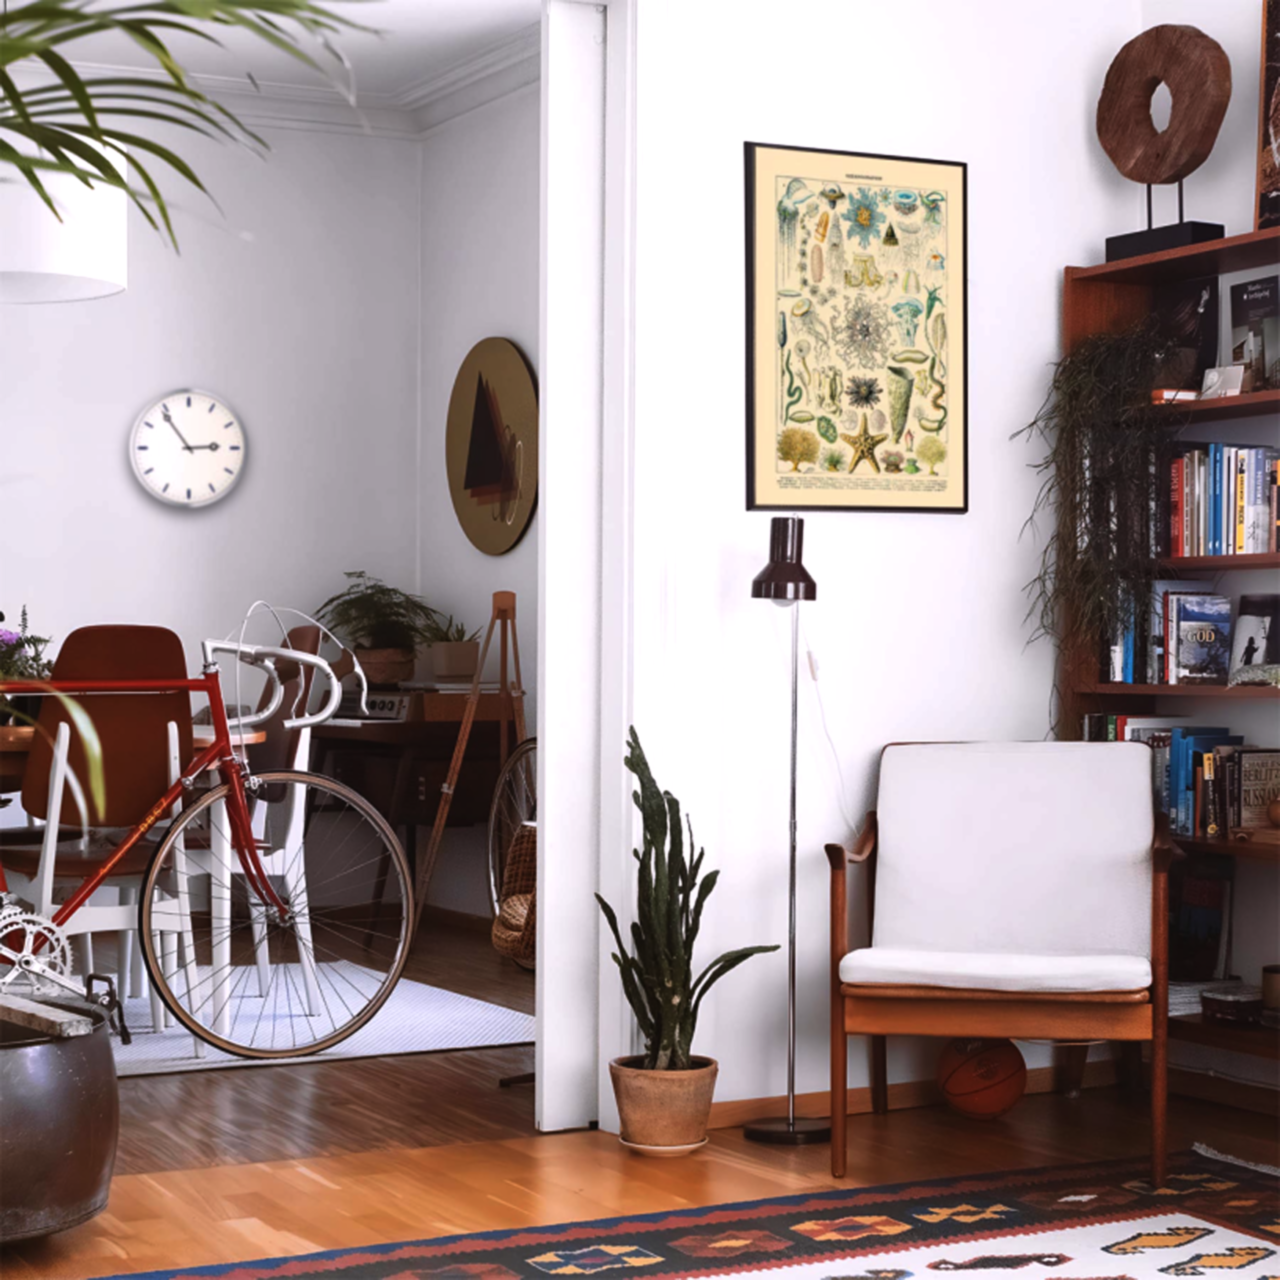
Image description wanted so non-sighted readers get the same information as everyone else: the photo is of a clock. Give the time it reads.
2:54
